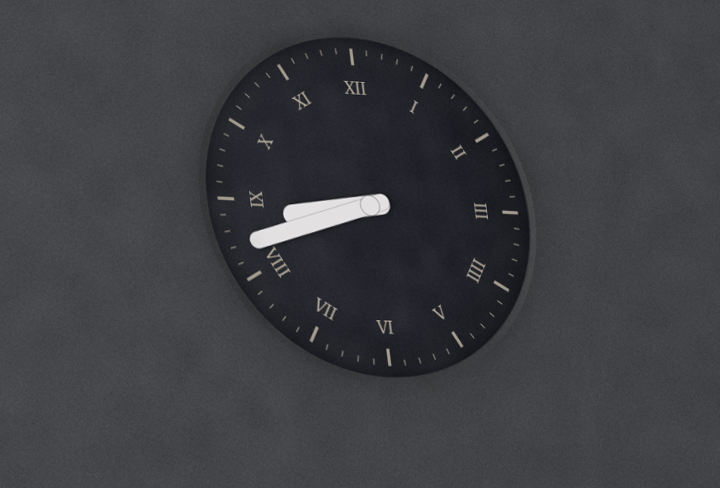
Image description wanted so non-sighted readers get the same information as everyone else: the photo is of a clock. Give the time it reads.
8:42
